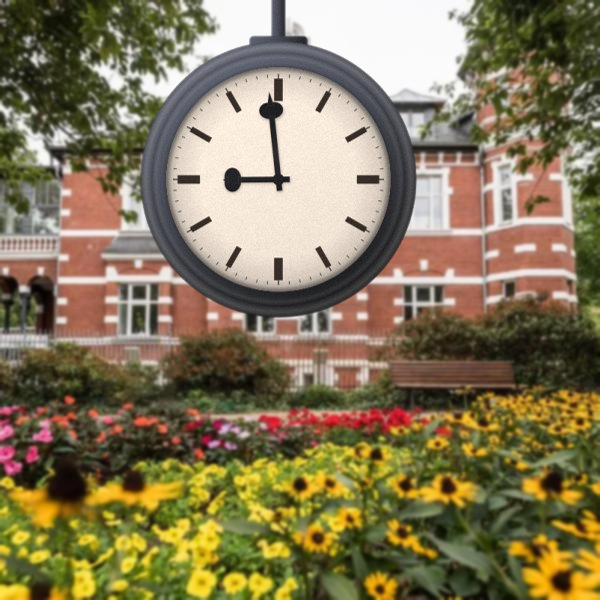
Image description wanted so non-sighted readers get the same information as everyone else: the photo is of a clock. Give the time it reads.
8:59
